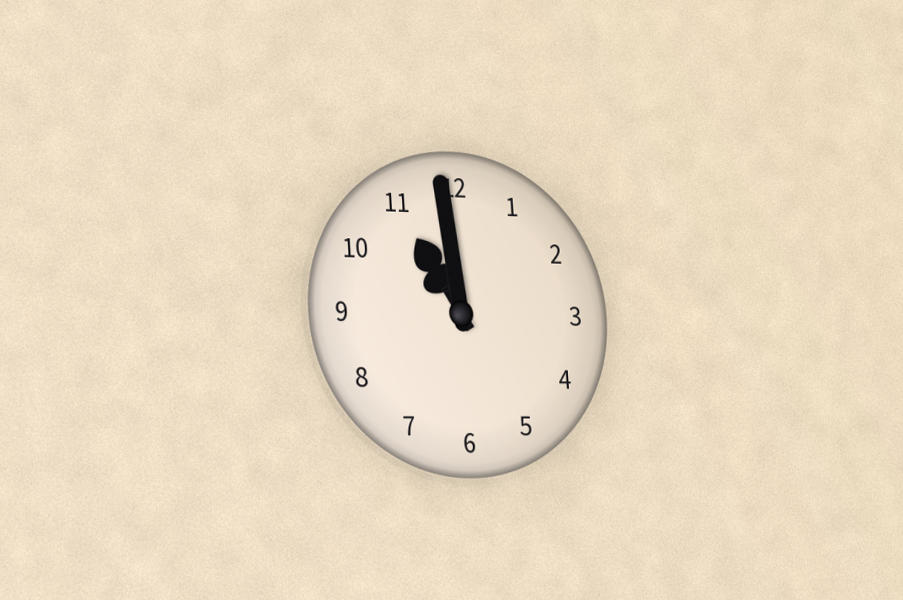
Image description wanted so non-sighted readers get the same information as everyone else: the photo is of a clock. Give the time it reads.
10:59
